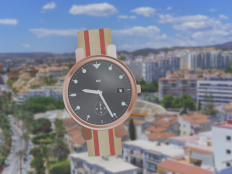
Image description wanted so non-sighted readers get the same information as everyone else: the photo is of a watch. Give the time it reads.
9:26
